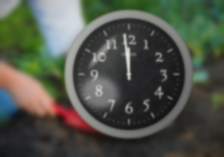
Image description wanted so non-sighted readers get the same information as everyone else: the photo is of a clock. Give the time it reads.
11:59
